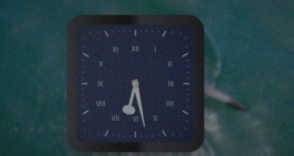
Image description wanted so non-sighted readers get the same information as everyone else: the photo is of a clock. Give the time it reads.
6:28
